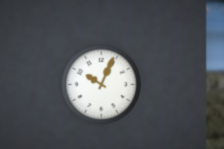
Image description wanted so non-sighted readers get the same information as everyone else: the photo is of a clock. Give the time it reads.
10:04
